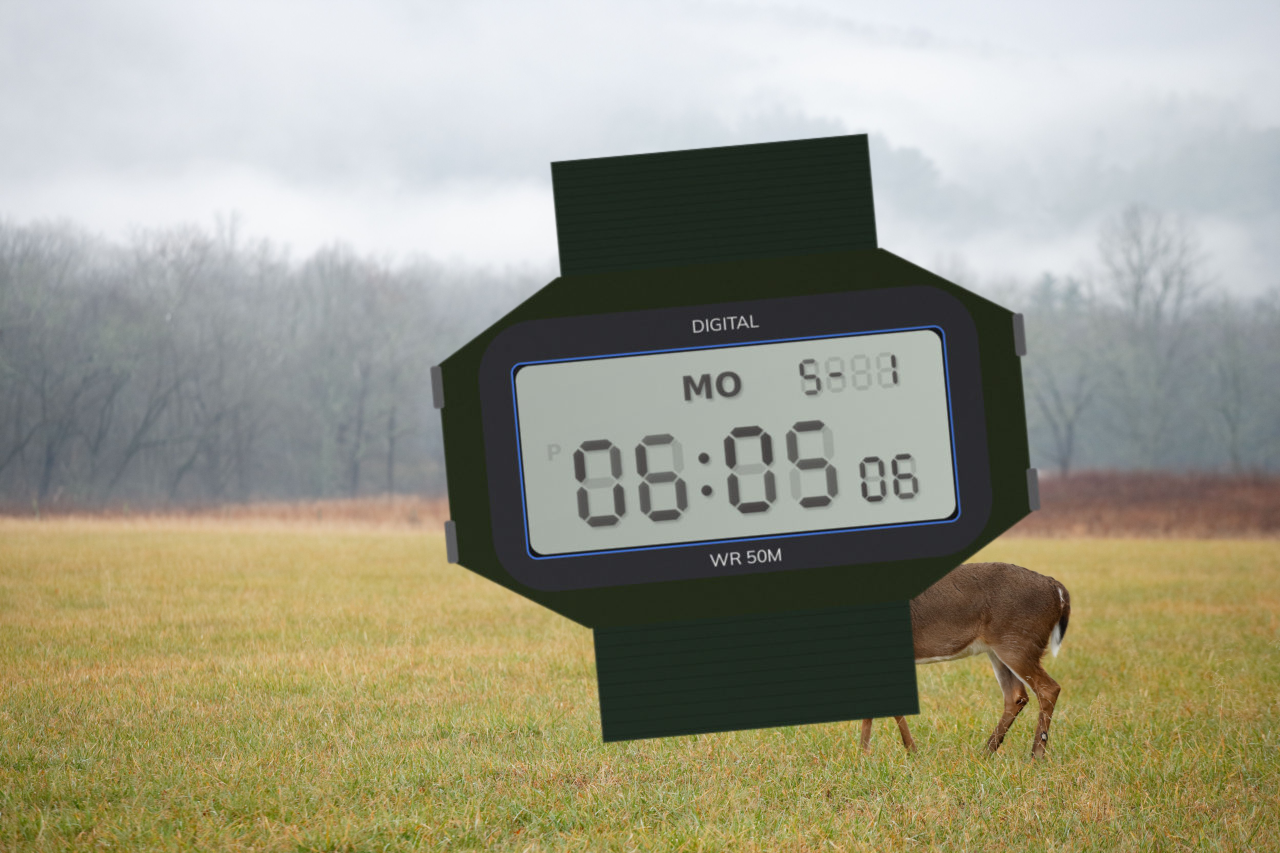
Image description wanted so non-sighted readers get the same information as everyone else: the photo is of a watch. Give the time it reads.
6:05:06
